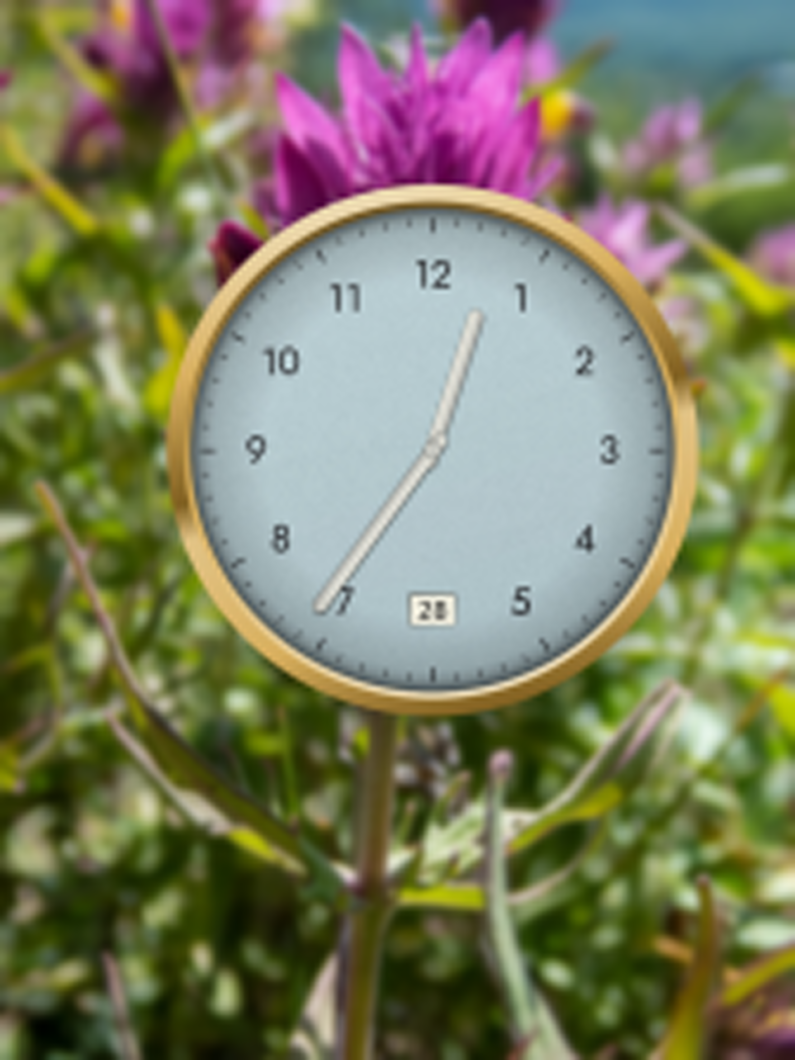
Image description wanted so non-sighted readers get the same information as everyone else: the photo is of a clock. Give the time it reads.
12:36
